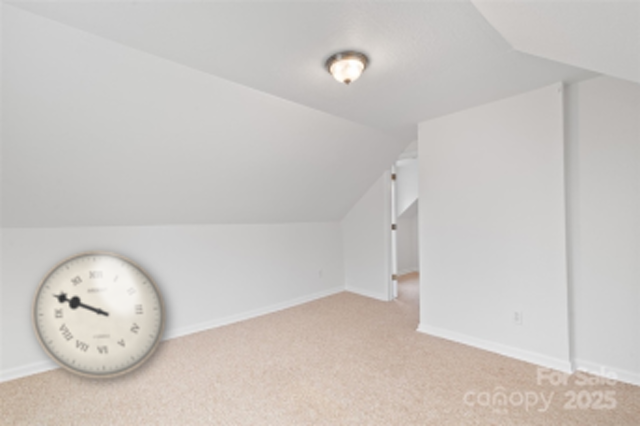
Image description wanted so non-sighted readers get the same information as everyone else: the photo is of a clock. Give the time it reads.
9:49
